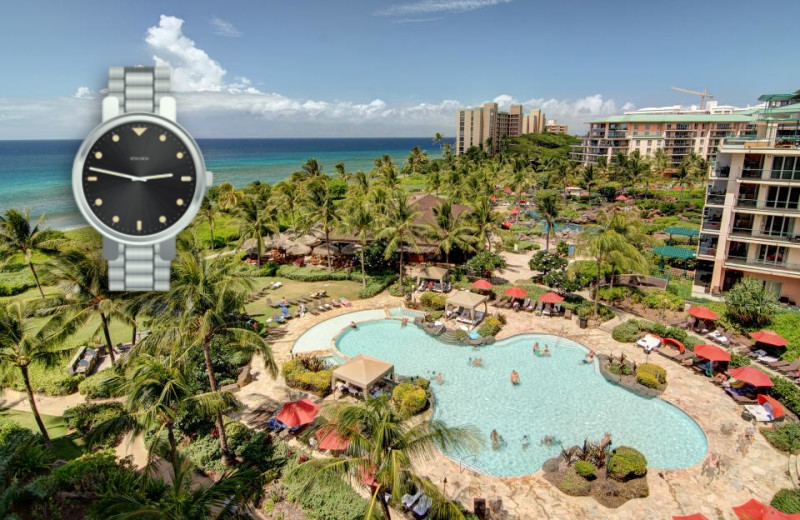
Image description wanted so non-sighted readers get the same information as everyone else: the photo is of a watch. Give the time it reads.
2:47
